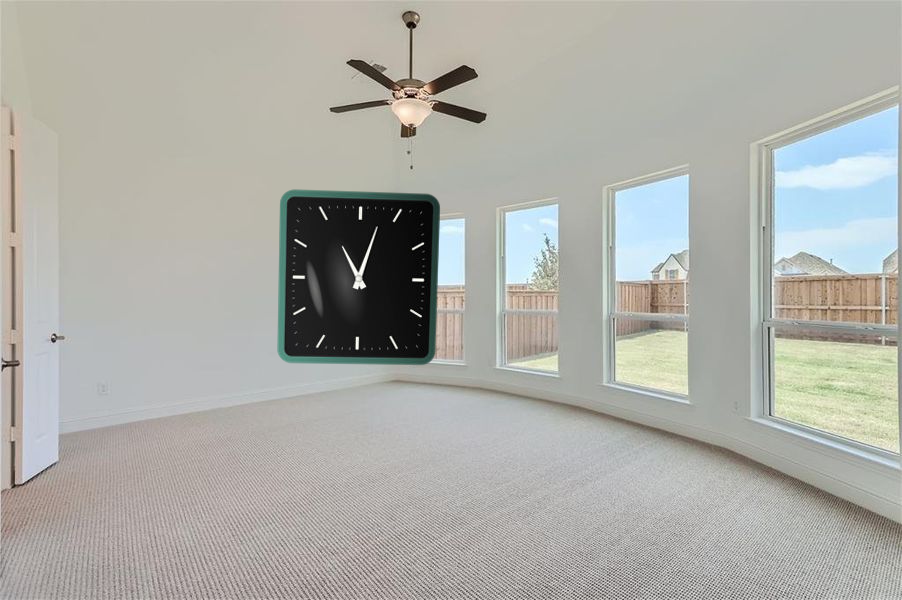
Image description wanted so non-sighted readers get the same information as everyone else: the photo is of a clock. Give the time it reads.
11:03
